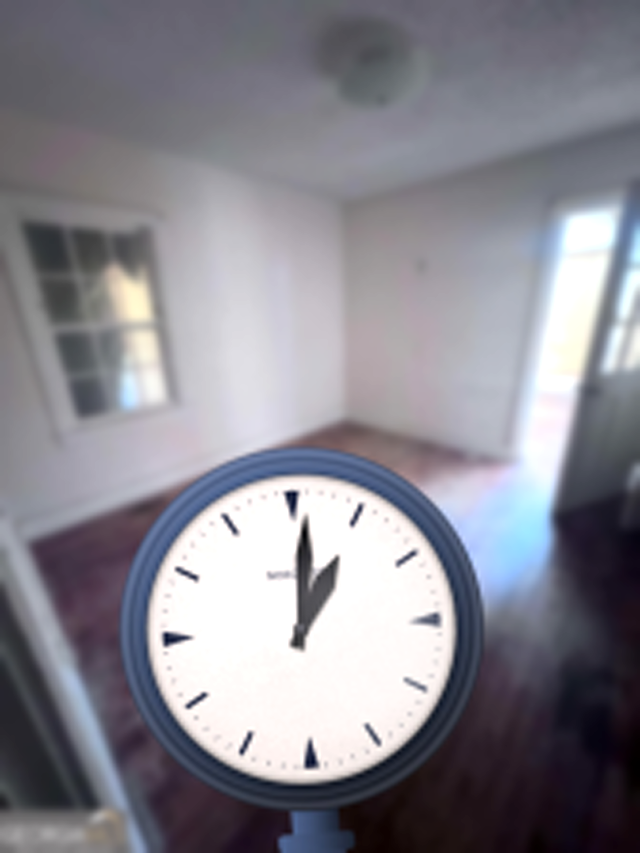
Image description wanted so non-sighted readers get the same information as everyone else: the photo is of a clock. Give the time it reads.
1:01
